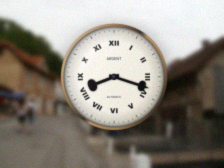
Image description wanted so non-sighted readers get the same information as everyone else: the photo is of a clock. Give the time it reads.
8:18
